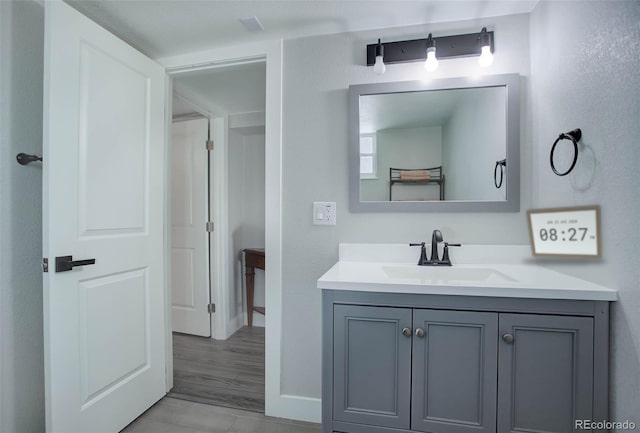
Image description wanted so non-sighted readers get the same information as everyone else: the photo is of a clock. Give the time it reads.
8:27
